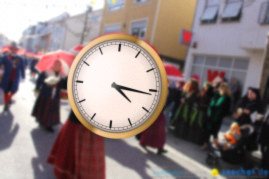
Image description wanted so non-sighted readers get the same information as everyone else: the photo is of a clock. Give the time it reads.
4:16
